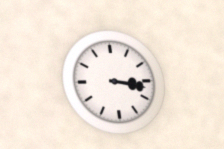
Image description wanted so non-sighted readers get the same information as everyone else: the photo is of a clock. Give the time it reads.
3:17
